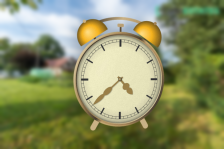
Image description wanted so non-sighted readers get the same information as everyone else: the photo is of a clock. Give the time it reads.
4:38
